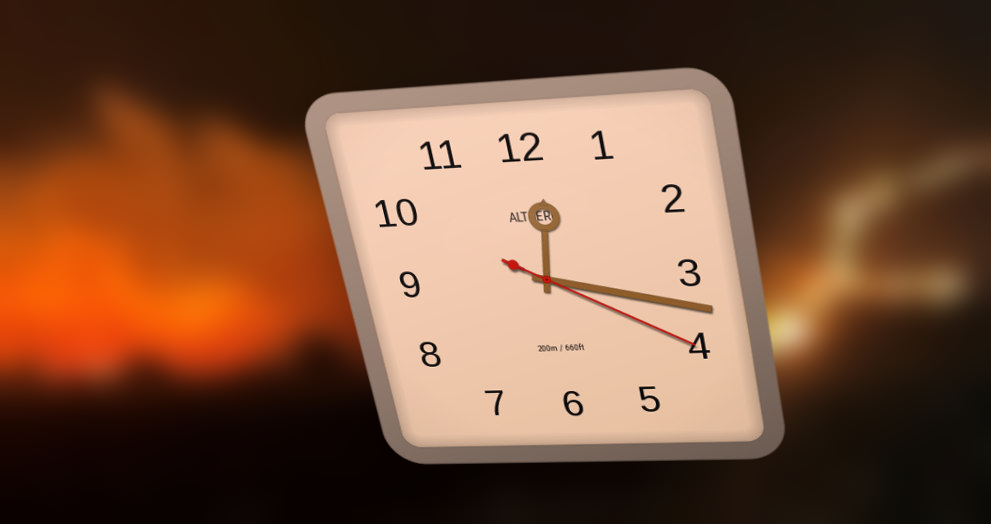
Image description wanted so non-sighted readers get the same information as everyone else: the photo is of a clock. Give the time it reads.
12:17:20
